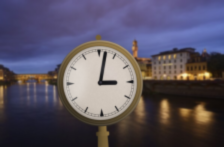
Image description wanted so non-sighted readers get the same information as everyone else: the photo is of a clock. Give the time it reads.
3:02
